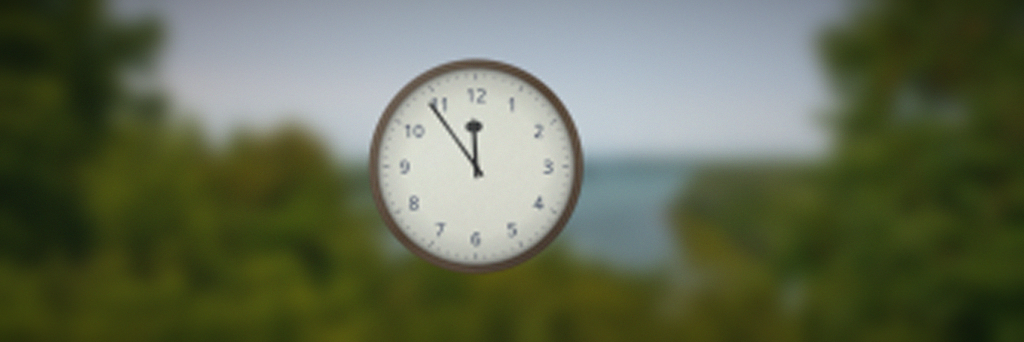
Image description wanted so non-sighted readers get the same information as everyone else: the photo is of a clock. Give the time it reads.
11:54
